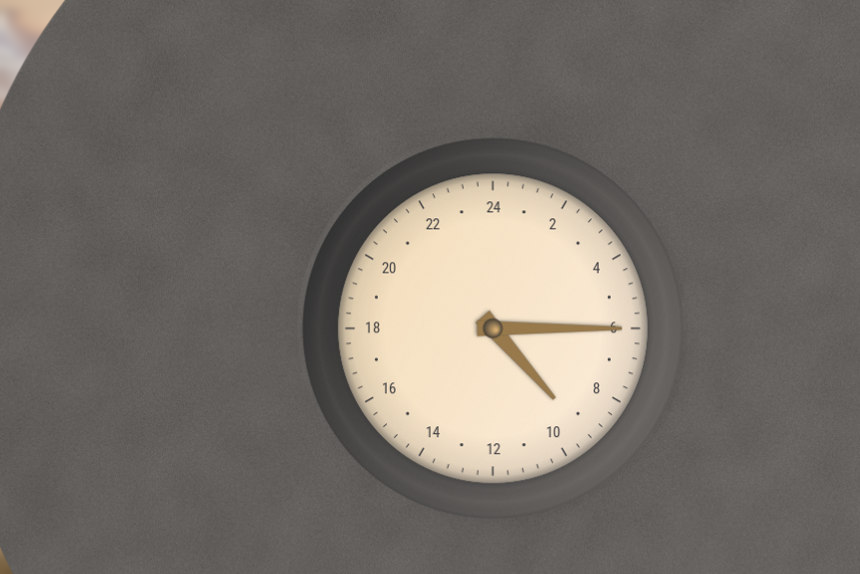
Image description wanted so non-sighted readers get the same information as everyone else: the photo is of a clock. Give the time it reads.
9:15
